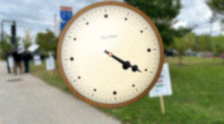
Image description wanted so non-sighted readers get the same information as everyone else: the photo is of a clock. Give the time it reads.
4:21
